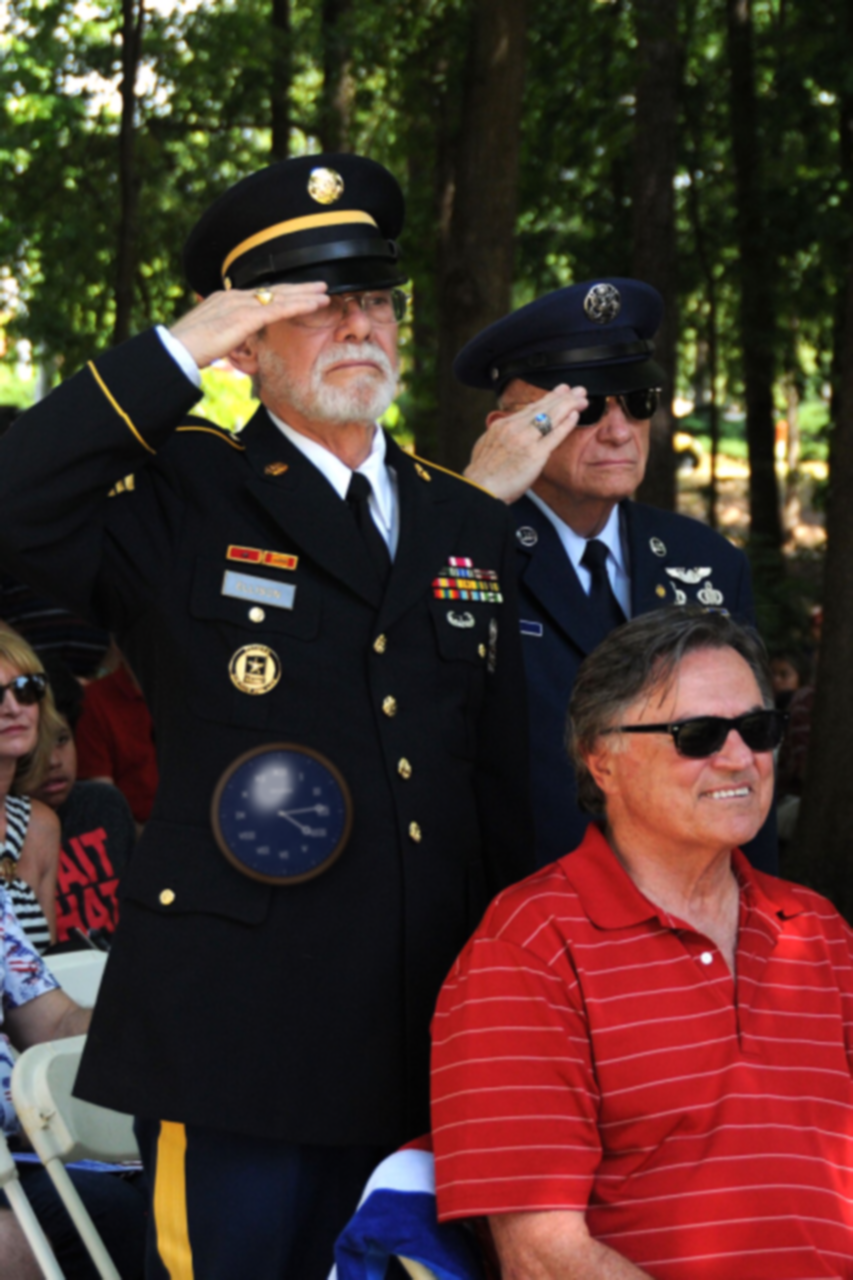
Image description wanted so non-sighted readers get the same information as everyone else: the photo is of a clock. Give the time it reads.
4:14
